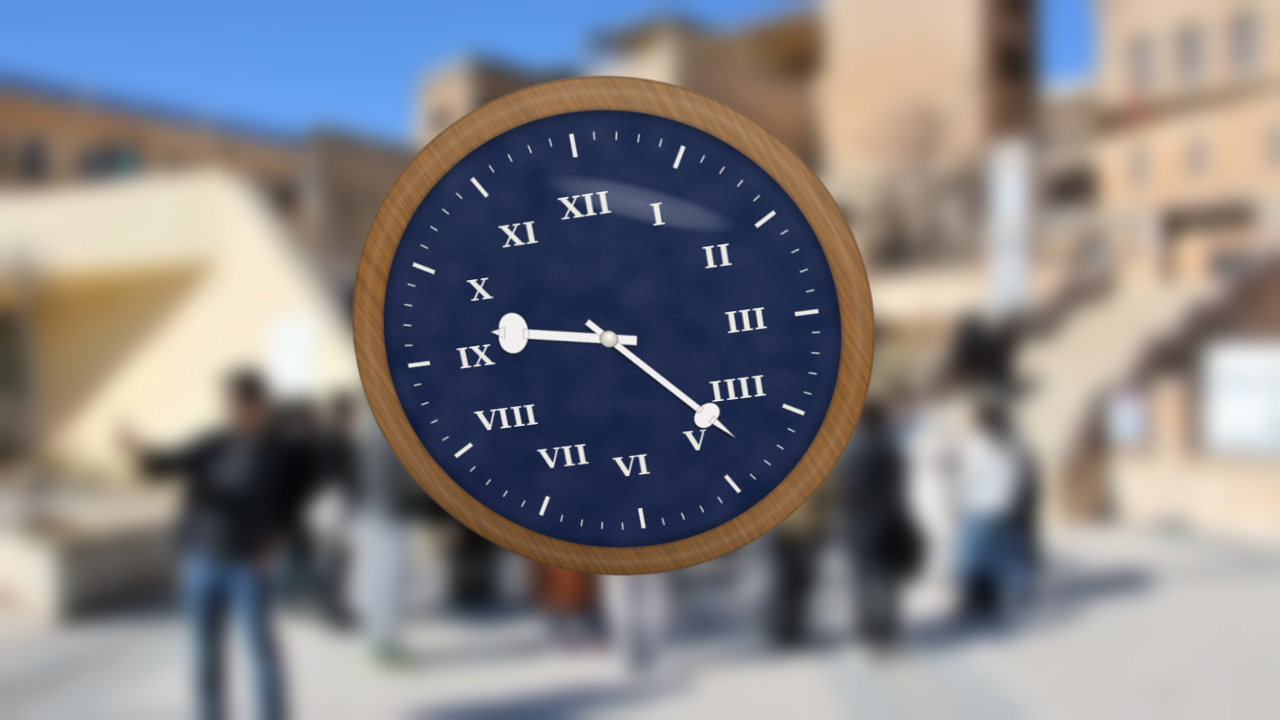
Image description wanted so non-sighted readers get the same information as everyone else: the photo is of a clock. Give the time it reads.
9:23
